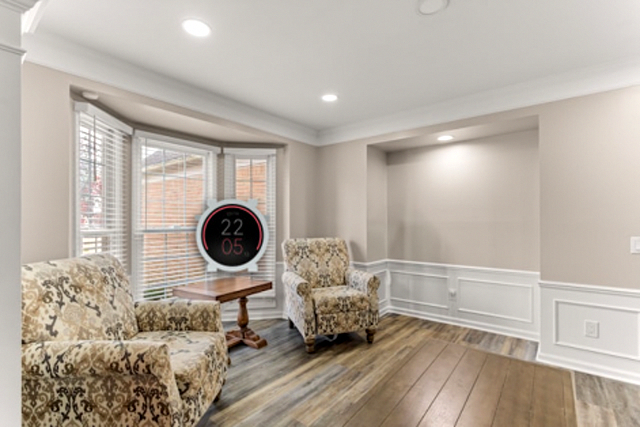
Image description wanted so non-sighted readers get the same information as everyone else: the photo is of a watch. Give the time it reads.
22:05
